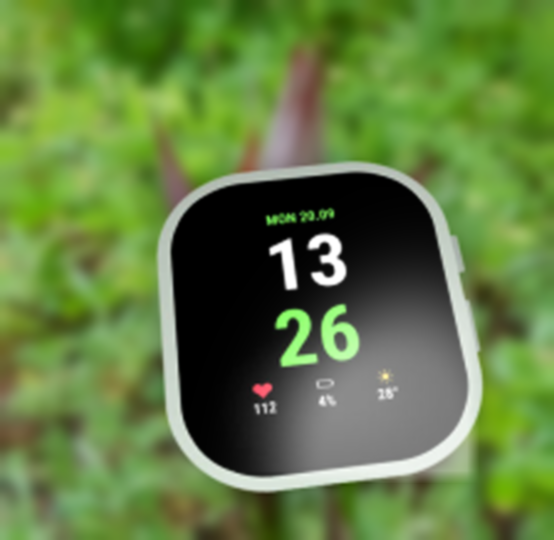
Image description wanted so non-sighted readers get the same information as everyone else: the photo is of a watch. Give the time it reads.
13:26
